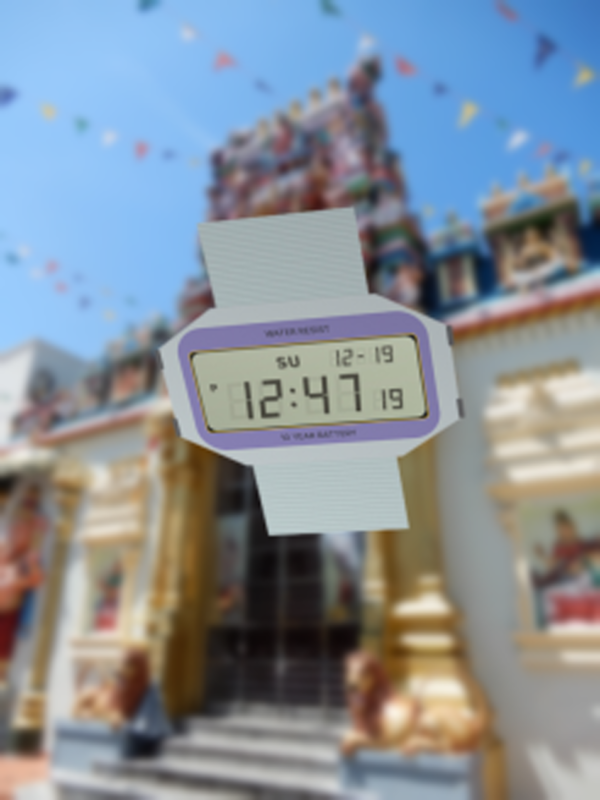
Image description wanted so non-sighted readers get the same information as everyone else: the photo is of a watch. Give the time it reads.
12:47:19
